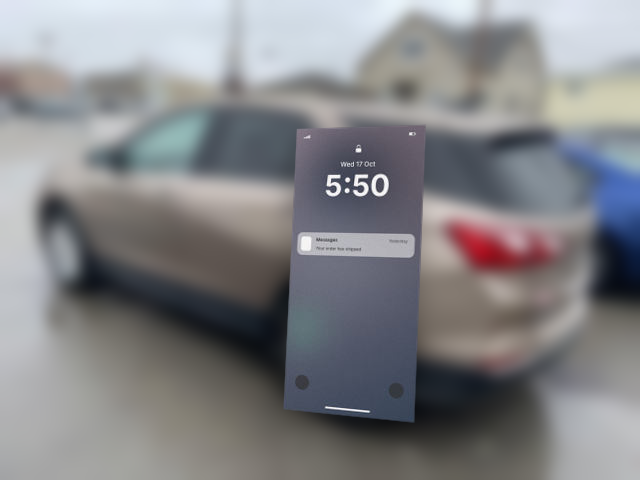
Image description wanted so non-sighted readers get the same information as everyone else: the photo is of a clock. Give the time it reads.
5:50
